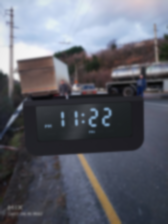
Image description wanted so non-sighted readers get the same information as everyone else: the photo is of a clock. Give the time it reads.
11:22
